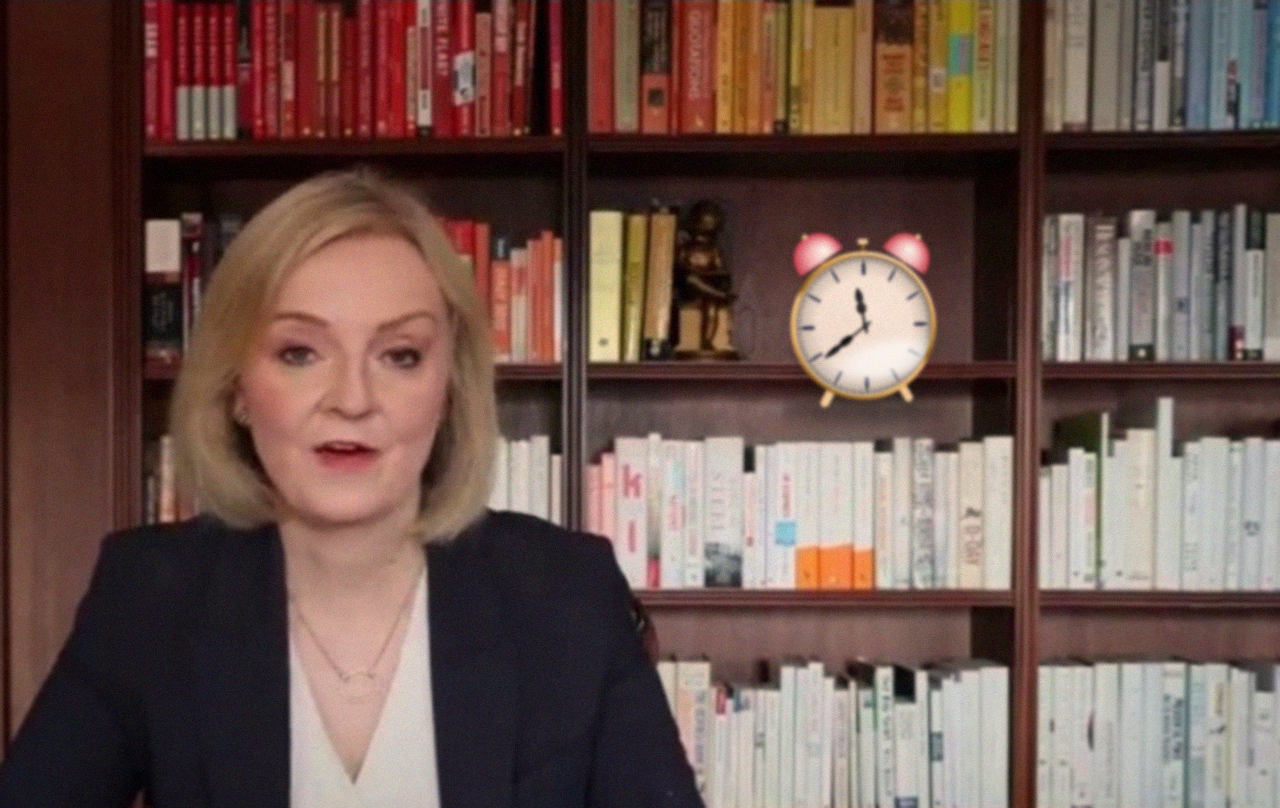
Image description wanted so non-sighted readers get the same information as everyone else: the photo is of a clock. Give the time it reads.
11:39
